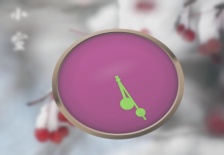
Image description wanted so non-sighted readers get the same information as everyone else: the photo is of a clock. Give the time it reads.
5:25
